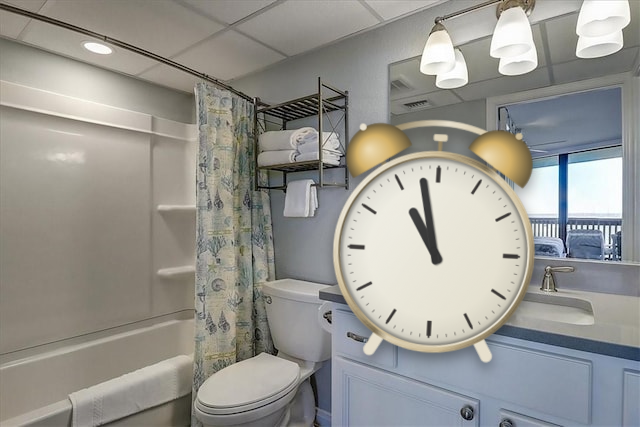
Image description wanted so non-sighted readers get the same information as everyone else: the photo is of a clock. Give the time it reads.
10:58
